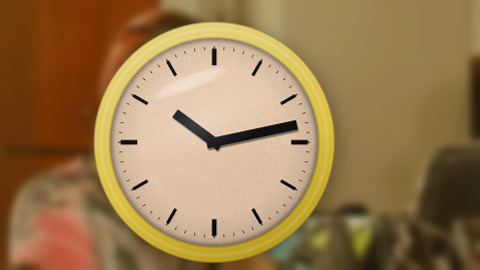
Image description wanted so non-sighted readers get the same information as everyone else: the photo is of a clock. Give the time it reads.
10:13
